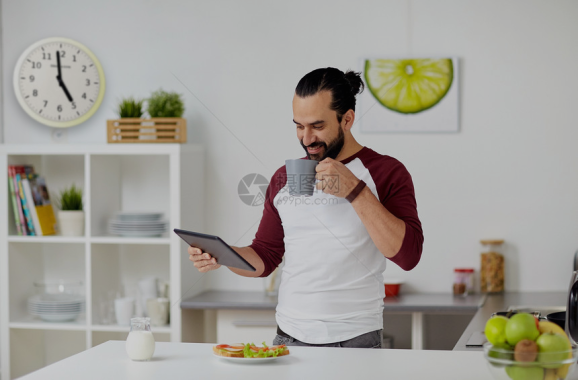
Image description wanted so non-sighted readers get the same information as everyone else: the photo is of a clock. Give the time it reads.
4:59
